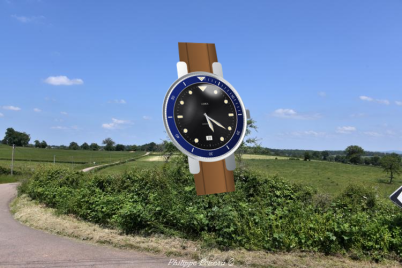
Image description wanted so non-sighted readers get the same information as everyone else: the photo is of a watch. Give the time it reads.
5:21
